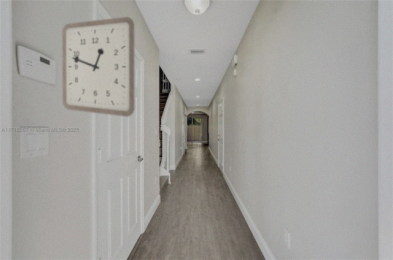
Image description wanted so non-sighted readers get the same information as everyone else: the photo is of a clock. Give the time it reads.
12:48
